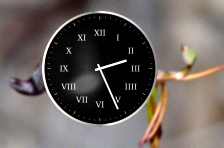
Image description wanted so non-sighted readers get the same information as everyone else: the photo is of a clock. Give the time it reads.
2:26
